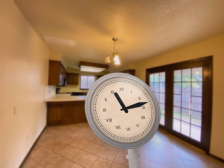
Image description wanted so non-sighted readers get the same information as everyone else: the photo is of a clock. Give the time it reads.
11:13
